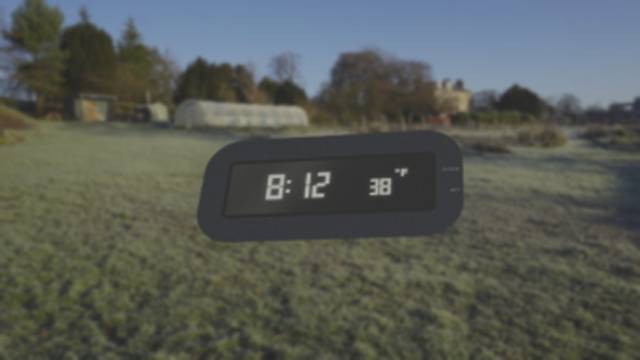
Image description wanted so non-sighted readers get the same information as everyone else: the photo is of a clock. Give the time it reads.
8:12
